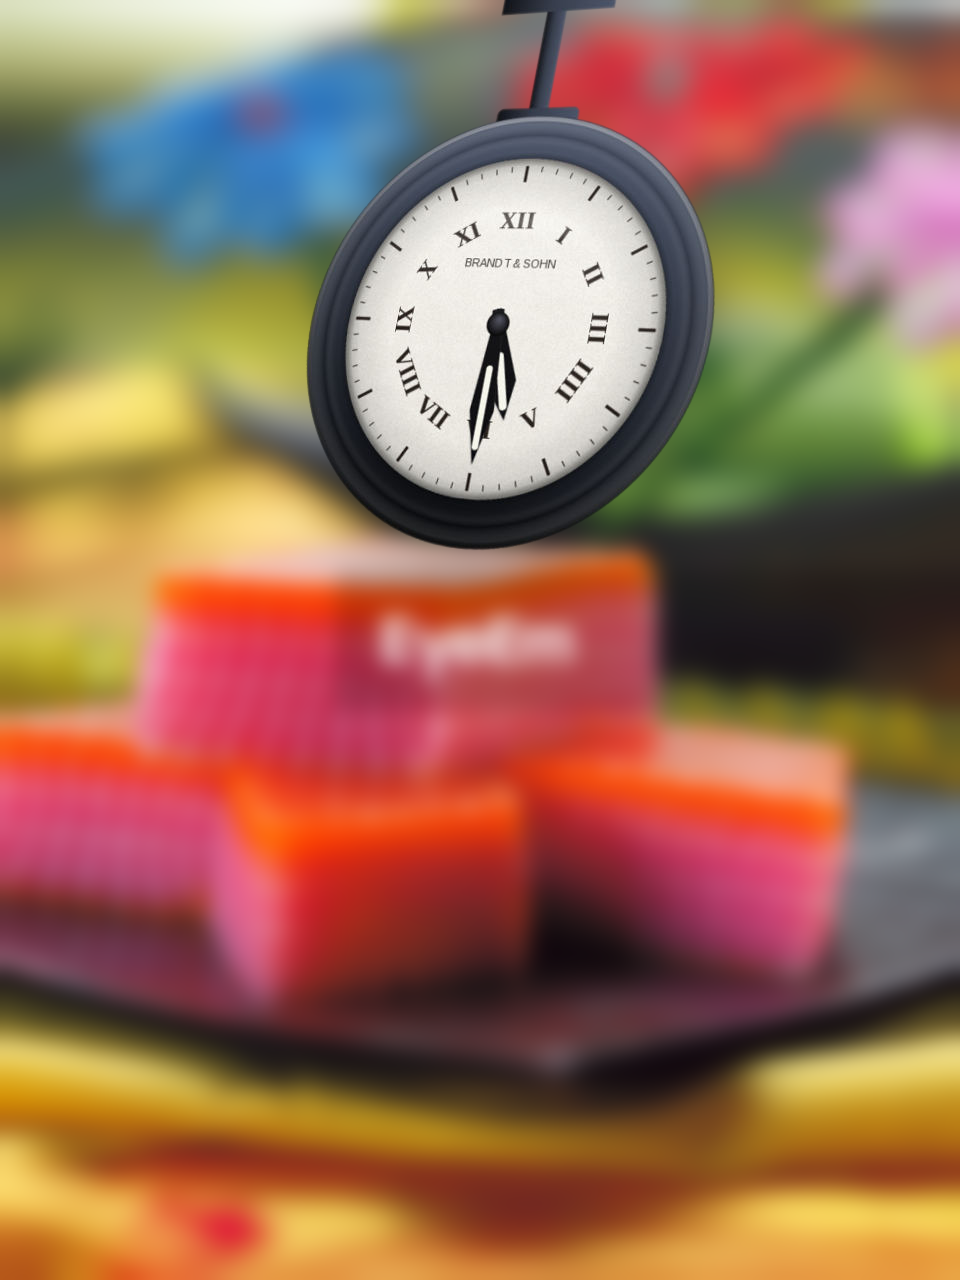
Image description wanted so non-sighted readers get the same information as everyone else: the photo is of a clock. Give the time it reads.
5:30
